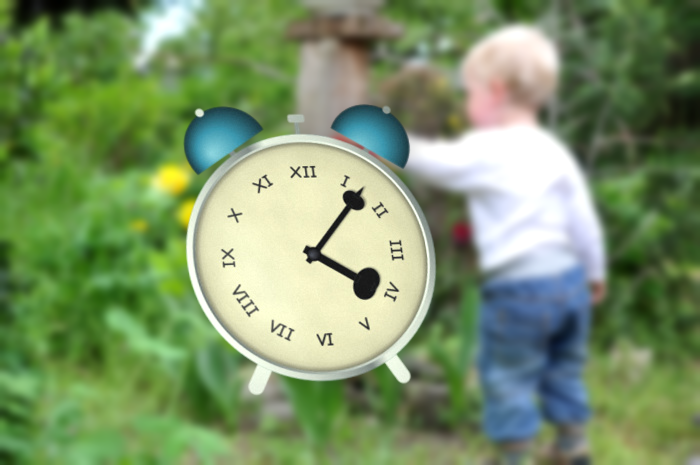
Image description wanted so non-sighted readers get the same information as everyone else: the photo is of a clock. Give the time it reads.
4:07
